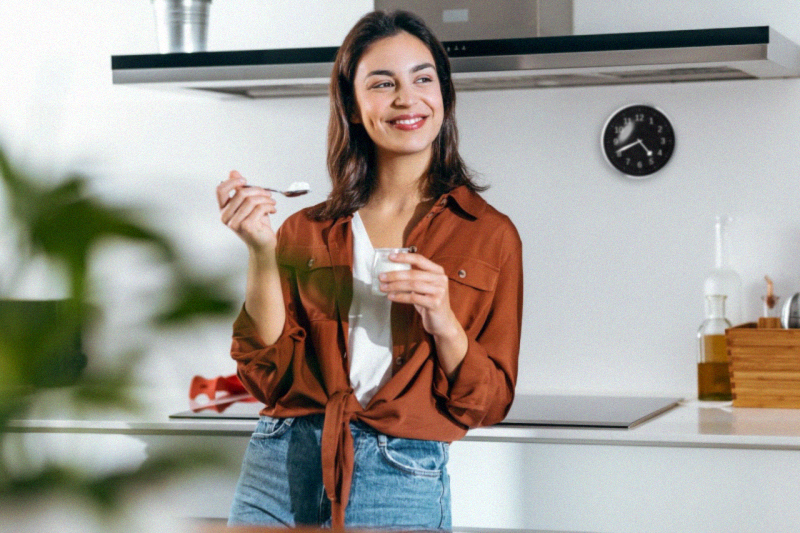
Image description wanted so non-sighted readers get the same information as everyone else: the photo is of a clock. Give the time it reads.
4:41
